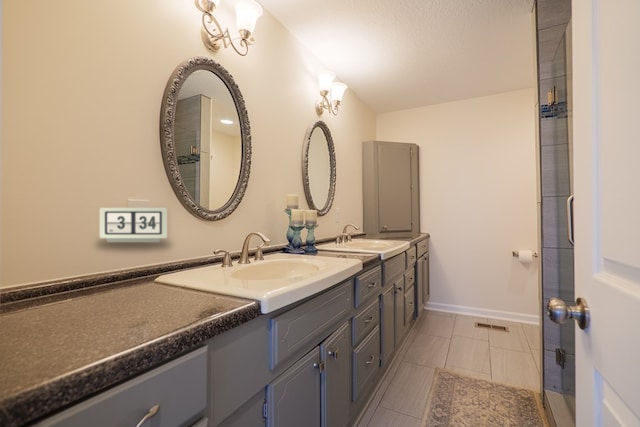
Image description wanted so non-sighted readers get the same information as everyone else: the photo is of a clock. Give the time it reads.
3:34
